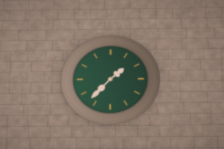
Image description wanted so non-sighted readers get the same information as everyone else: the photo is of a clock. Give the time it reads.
1:37
